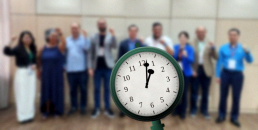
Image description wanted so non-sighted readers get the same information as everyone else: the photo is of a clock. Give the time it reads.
1:02
